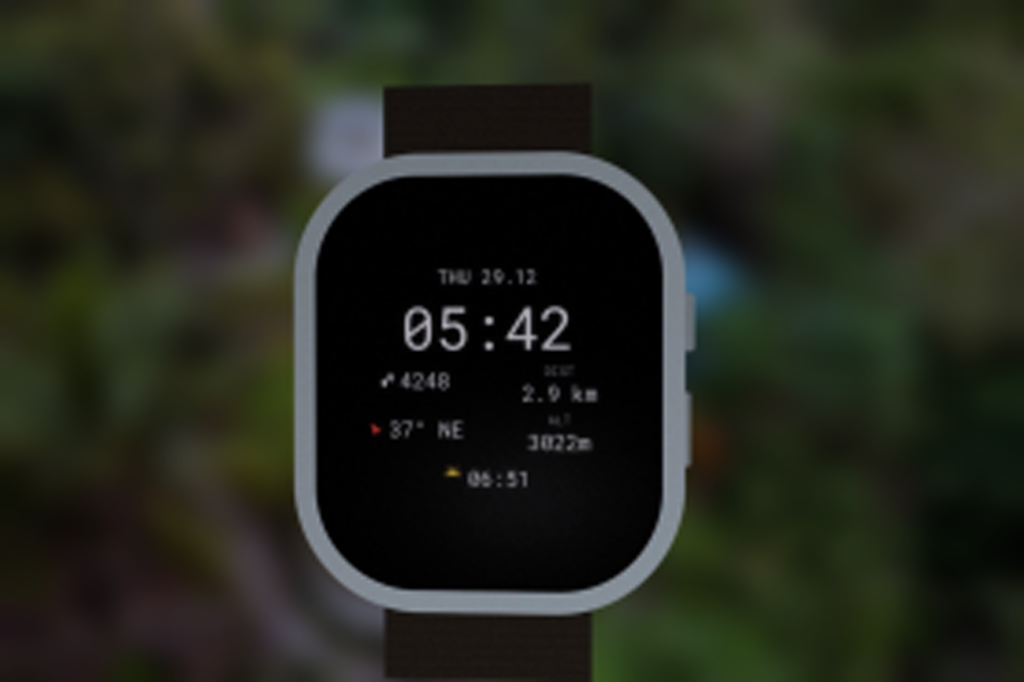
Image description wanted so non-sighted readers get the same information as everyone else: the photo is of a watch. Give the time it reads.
5:42
